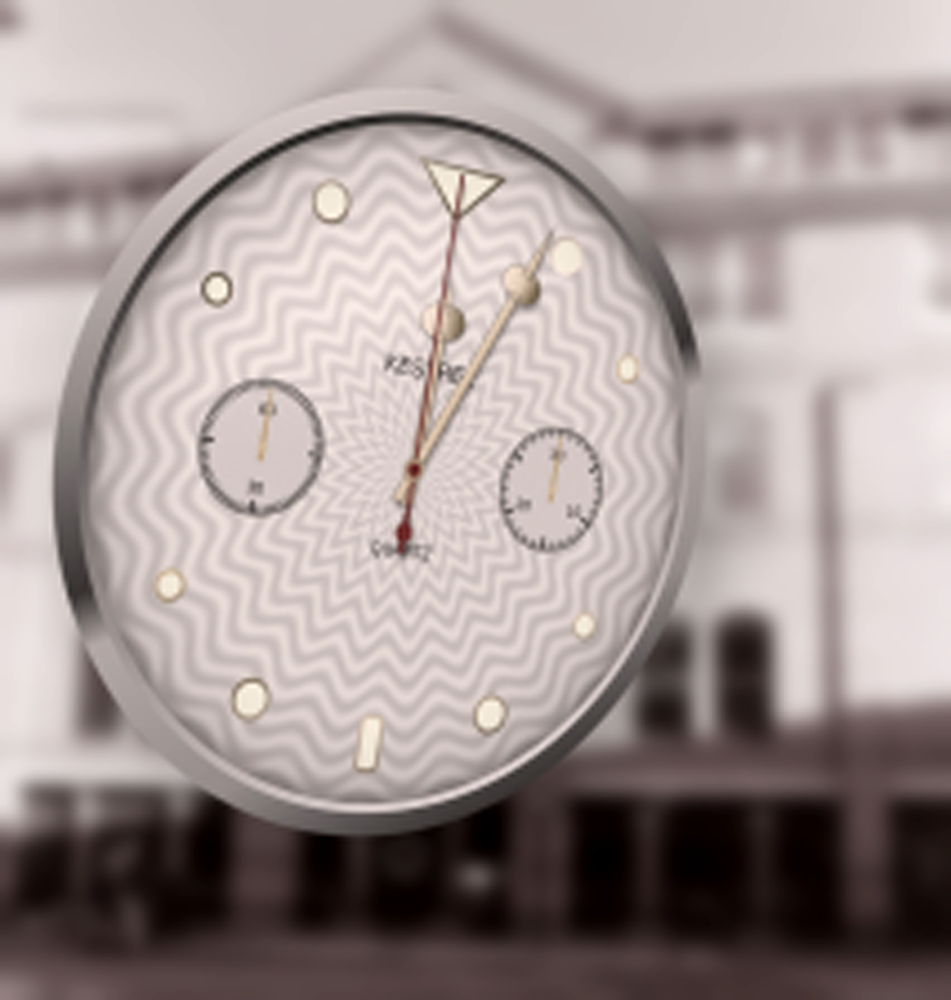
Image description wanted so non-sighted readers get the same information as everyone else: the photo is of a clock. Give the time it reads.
12:04
